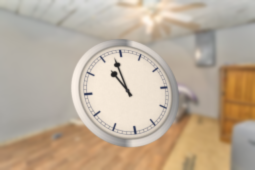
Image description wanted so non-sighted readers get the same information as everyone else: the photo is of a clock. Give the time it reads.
10:58
